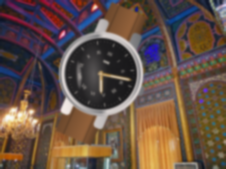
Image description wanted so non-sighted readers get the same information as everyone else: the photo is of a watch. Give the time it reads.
5:13
